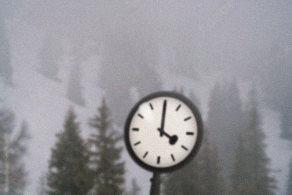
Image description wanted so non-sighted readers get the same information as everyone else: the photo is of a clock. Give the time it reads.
4:00
